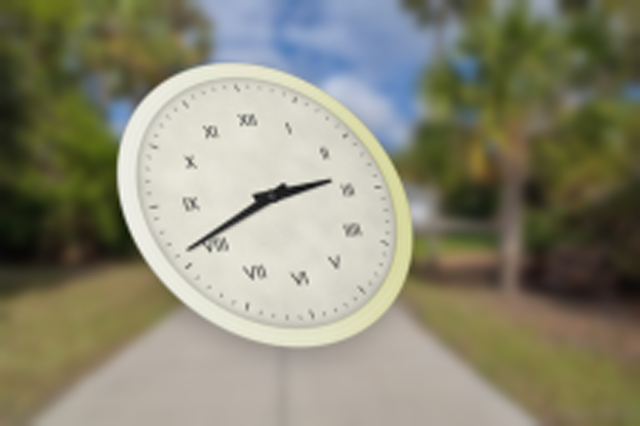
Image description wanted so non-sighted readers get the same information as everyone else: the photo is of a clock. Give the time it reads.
2:41
